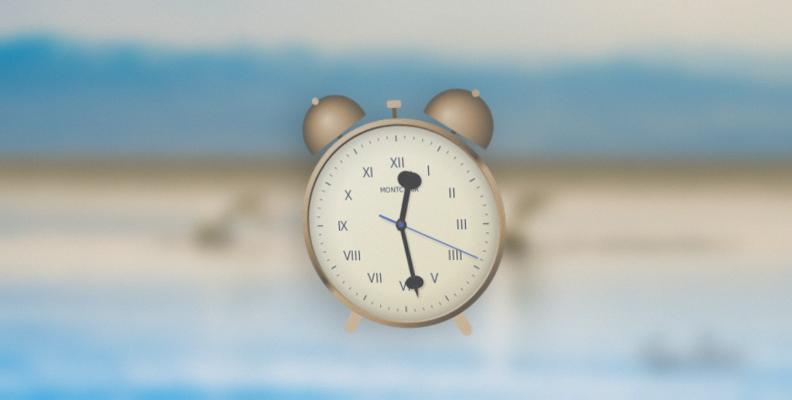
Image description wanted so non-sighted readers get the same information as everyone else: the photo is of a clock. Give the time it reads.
12:28:19
